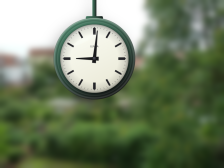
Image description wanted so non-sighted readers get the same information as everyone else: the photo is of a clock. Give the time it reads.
9:01
